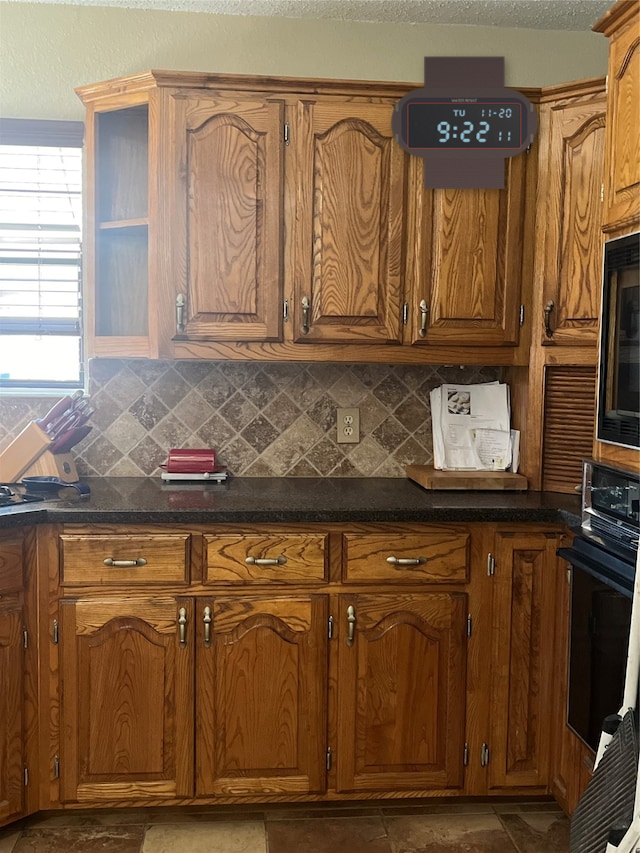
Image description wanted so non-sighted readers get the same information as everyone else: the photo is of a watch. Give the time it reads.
9:22:11
